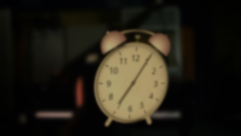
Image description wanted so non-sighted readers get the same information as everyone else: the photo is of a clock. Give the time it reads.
7:05
